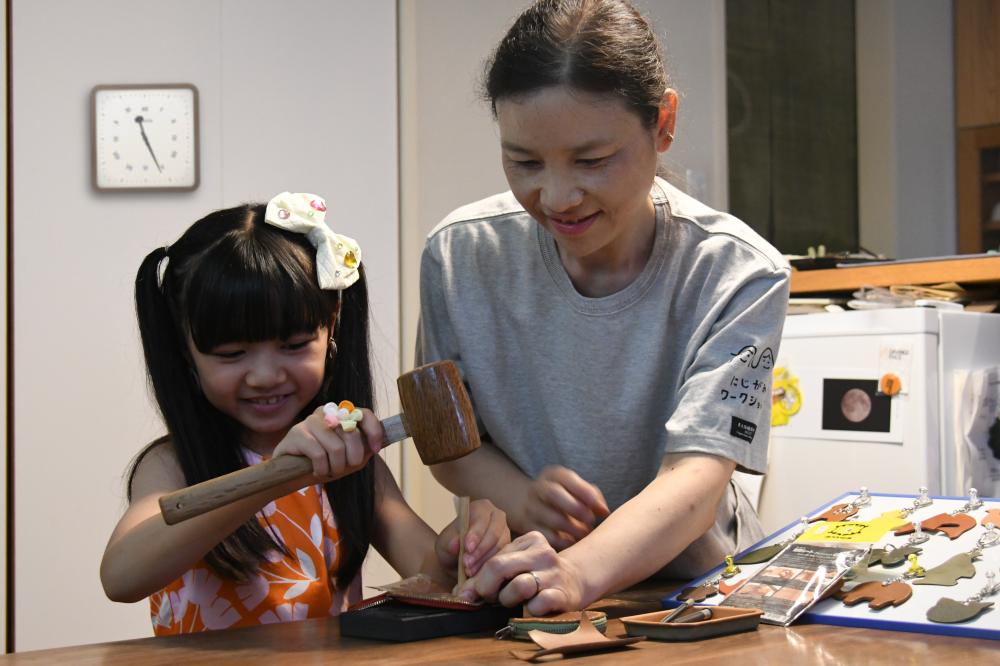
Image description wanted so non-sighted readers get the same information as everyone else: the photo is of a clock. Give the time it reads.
11:26
